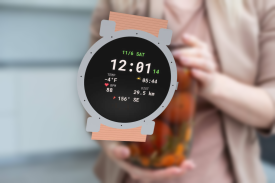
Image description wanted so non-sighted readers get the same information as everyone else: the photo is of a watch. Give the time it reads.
12:01
